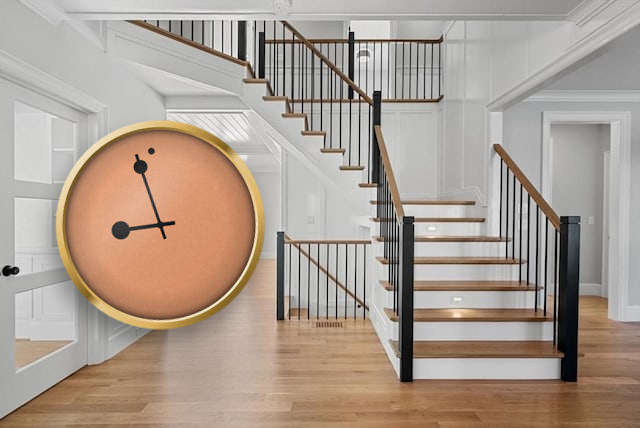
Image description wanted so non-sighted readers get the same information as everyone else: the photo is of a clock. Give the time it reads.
8:58
